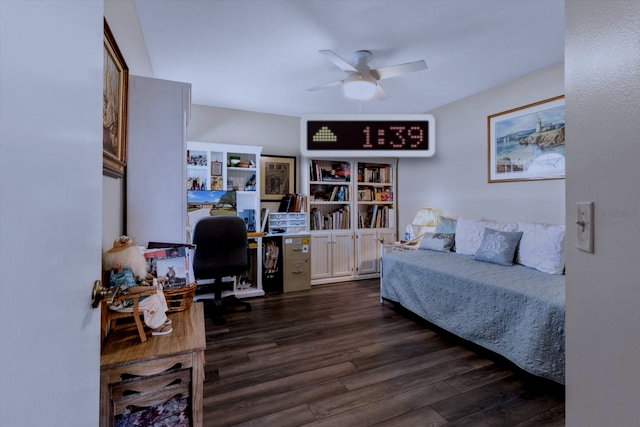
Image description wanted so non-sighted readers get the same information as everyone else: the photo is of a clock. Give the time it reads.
1:39
